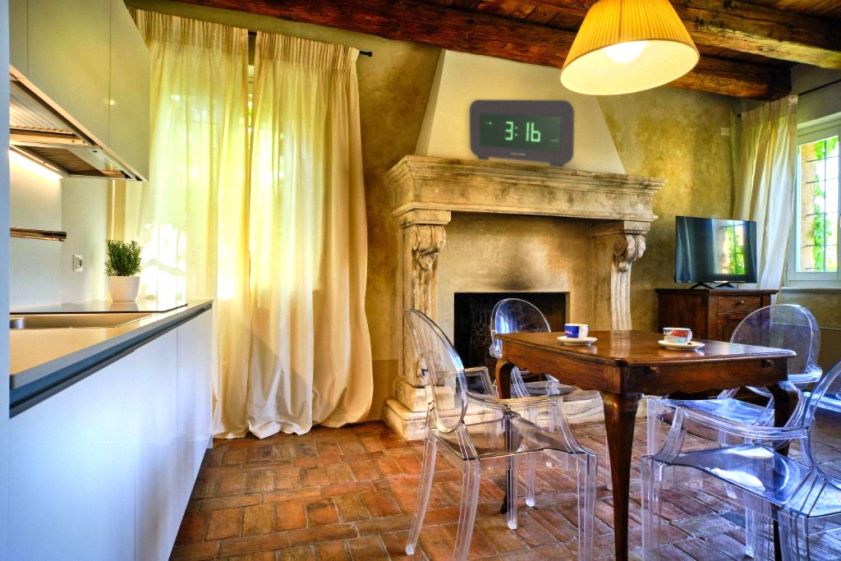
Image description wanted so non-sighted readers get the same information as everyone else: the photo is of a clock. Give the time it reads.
3:16
